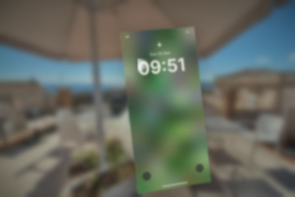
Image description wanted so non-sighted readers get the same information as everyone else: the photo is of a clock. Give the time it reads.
9:51
